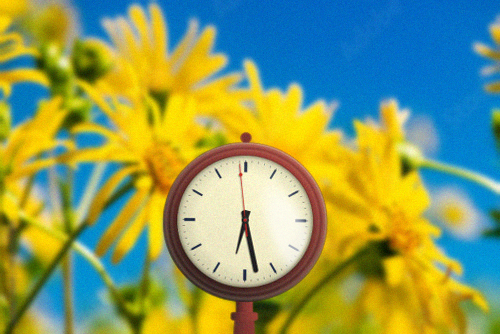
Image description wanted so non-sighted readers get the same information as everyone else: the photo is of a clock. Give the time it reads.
6:27:59
